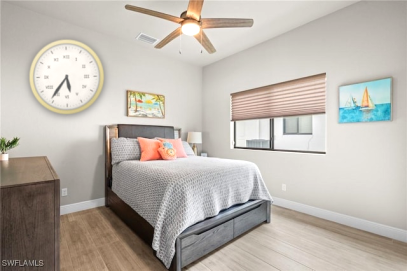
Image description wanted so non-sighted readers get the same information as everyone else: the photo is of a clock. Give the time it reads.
5:36
